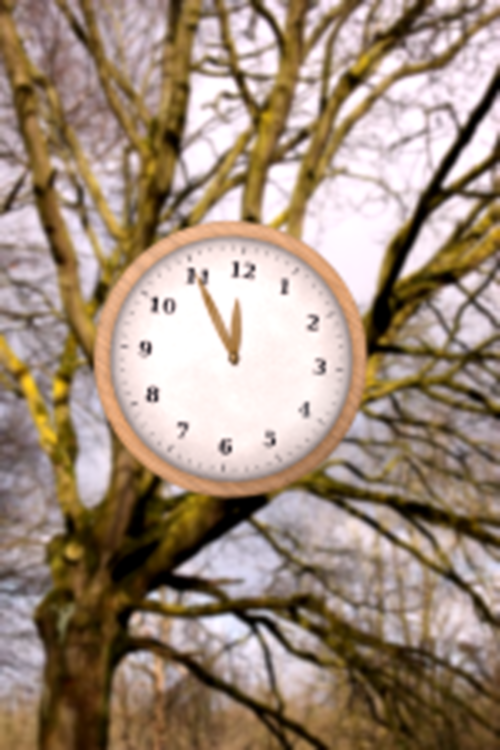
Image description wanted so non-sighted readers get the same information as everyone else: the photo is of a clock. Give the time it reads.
11:55
